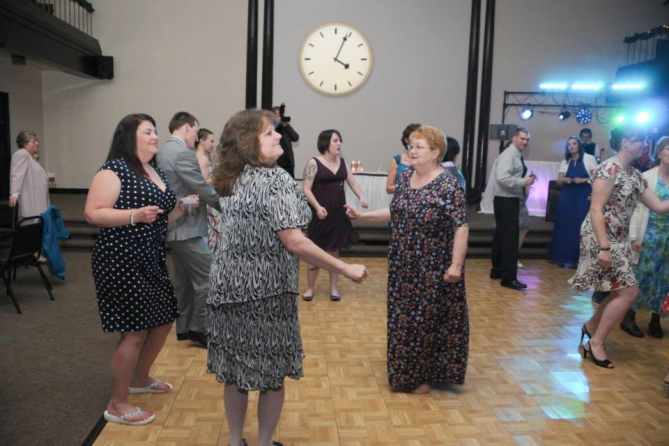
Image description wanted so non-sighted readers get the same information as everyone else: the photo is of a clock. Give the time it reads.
4:04
